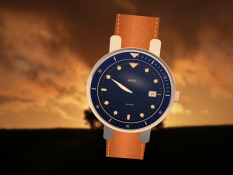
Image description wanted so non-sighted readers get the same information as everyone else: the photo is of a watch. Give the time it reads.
9:50
